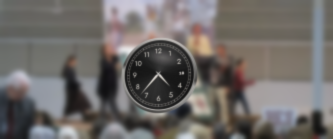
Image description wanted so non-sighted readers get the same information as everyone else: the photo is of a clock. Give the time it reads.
4:37
